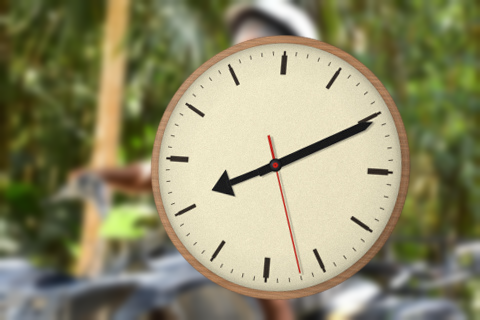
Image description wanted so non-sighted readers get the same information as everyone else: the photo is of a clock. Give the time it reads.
8:10:27
